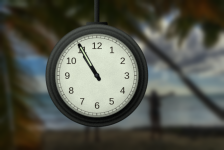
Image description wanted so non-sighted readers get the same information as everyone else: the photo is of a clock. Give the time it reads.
10:55
